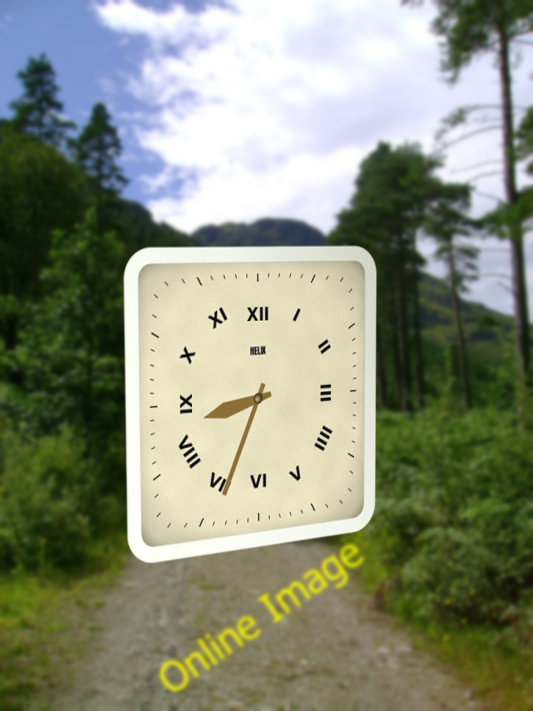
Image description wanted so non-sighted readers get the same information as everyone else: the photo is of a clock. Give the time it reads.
8:34
